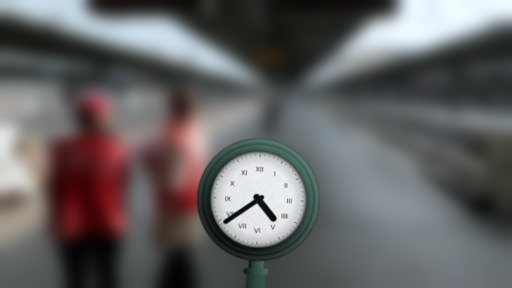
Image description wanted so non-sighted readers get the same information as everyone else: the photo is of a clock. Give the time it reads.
4:39
